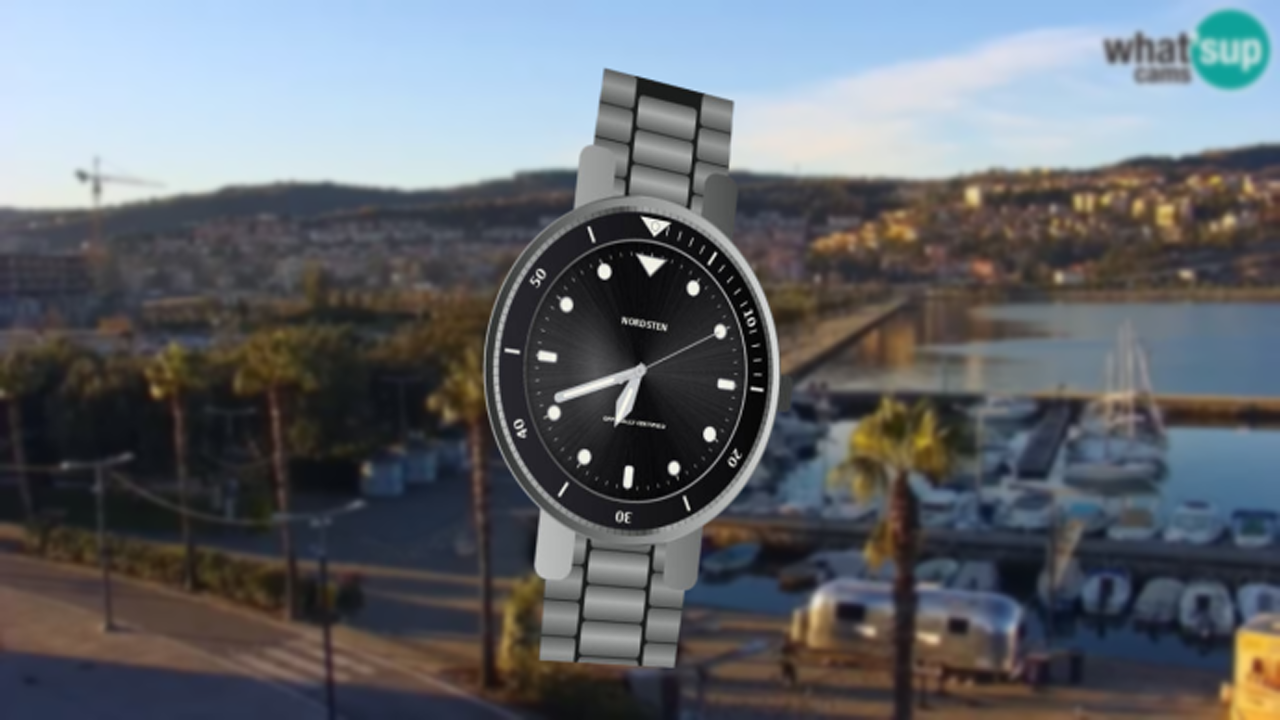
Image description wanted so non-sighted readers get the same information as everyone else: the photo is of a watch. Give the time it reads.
6:41:10
